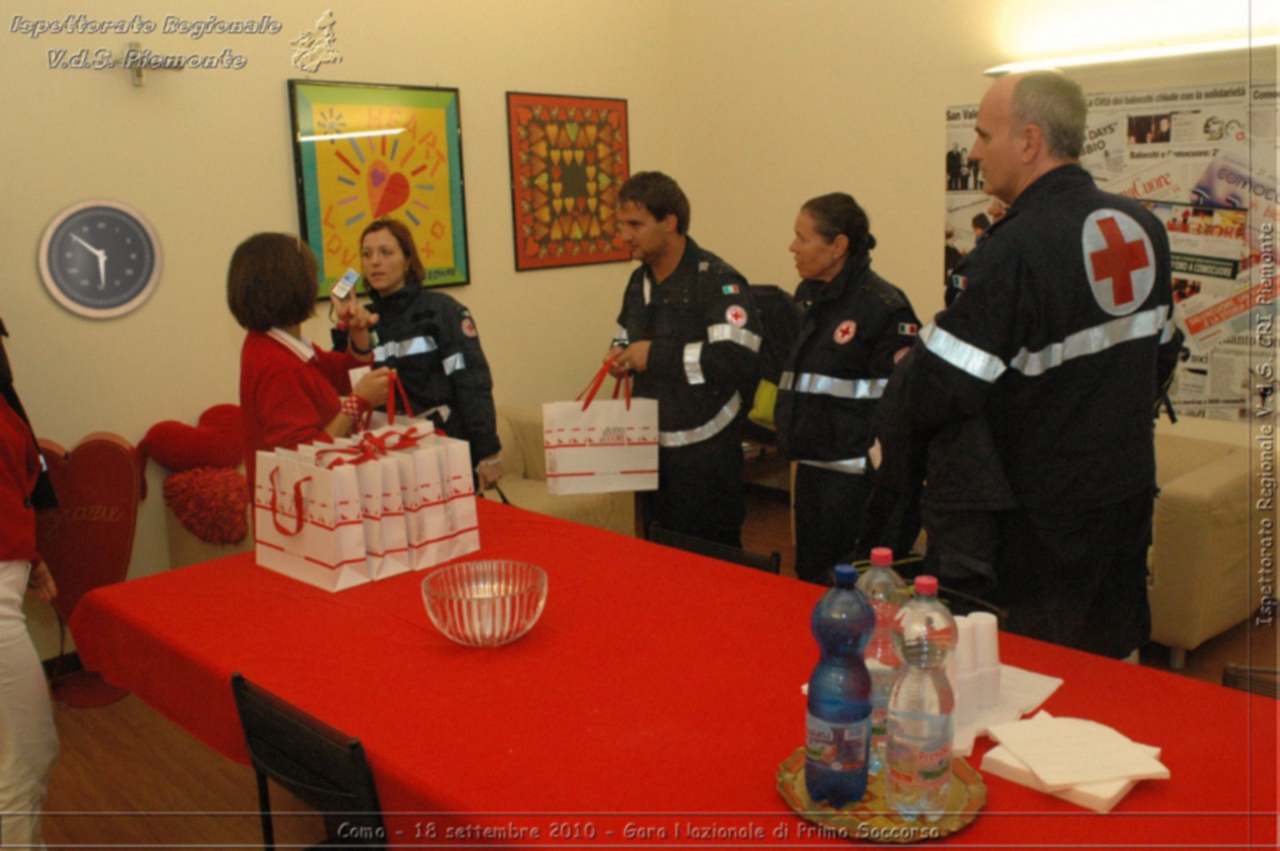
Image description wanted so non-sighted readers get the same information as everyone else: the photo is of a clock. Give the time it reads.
5:51
